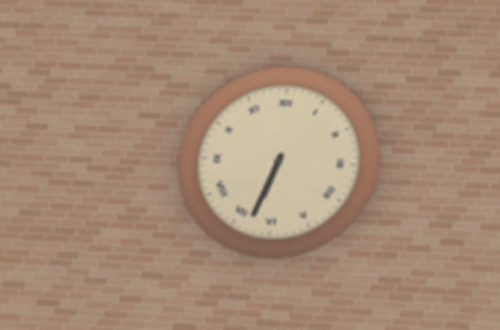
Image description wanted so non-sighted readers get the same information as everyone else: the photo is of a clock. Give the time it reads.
6:33
